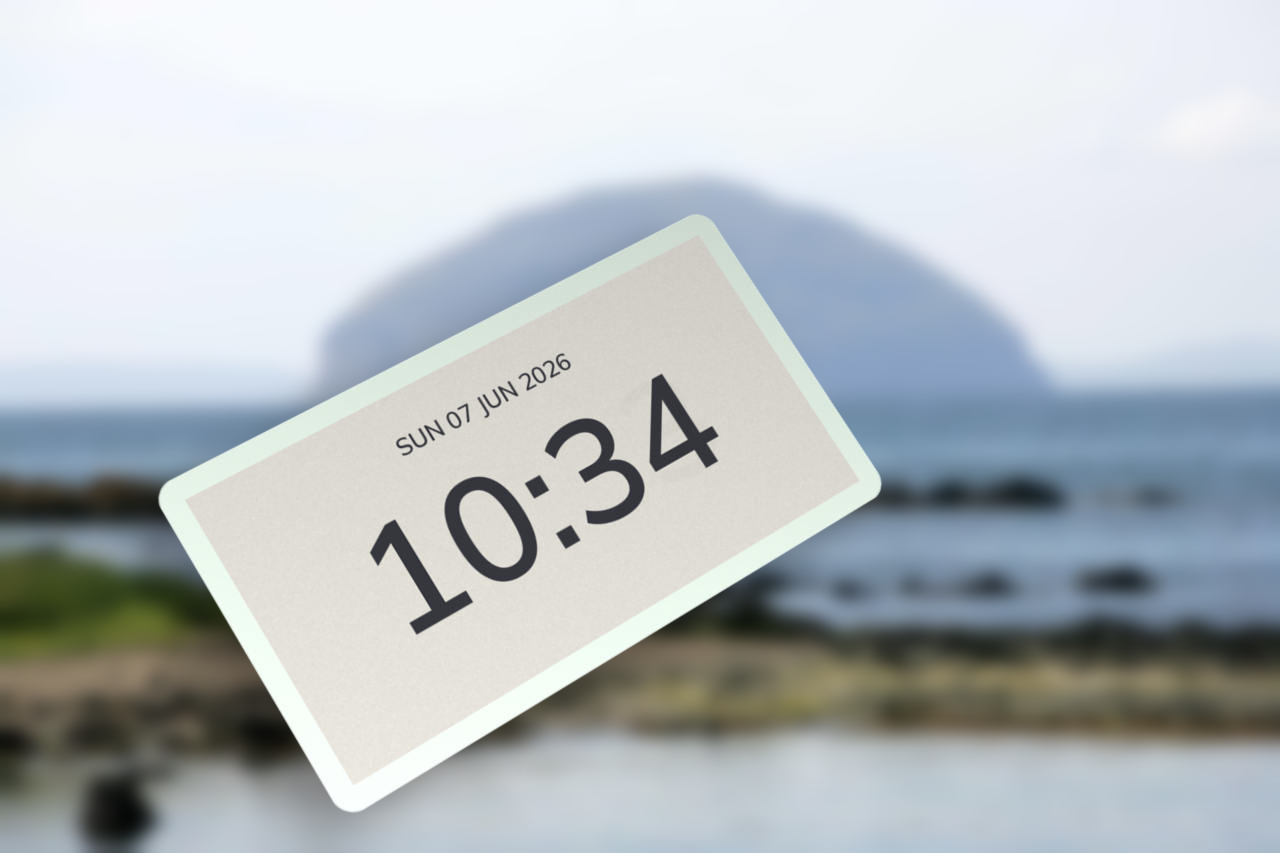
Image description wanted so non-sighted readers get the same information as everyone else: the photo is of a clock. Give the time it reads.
10:34
